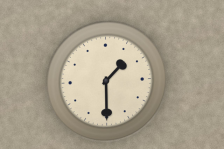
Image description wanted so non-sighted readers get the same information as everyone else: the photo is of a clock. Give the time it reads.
1:30
